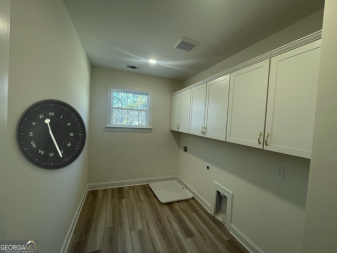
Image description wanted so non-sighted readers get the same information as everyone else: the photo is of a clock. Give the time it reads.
11:26
